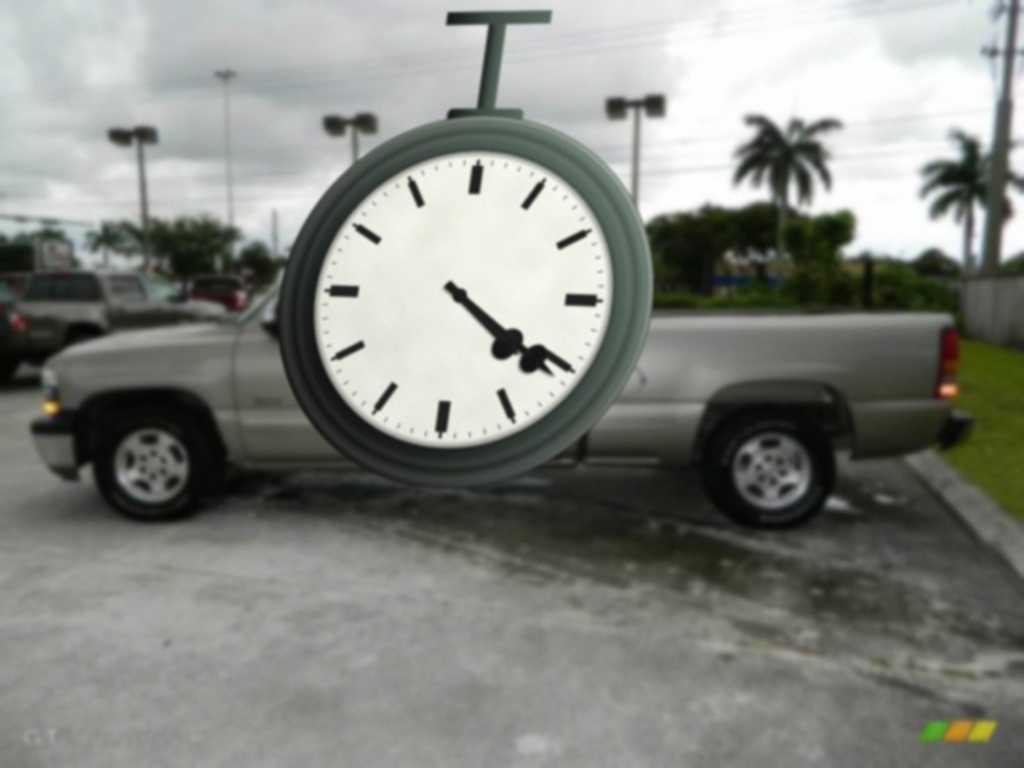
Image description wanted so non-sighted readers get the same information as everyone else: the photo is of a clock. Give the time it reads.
4:21
